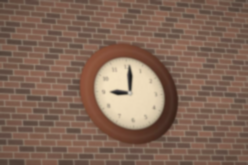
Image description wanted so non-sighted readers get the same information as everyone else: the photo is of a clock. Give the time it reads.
9:01
